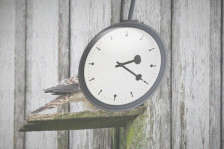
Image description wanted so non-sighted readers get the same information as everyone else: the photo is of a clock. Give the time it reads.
2:20
